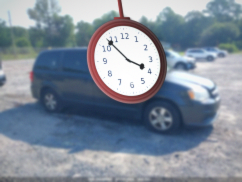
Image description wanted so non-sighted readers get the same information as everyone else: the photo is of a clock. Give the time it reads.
3:53
